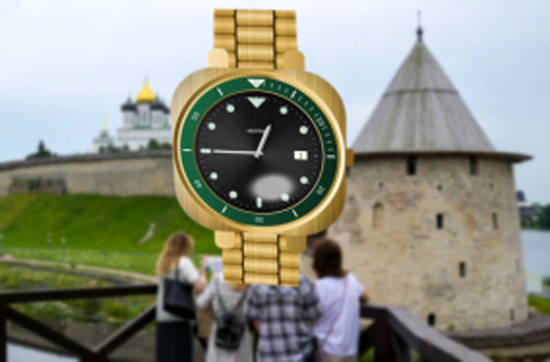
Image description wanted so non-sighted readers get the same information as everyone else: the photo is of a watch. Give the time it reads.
12:45
